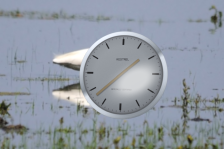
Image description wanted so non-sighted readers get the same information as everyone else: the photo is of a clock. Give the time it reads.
1:38
